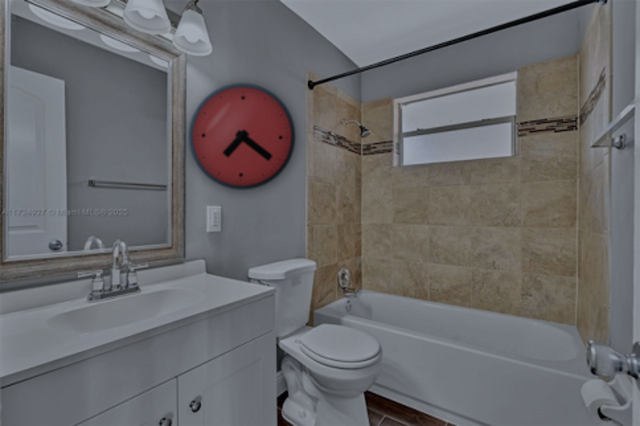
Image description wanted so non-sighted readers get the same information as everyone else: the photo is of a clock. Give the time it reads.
7:21
